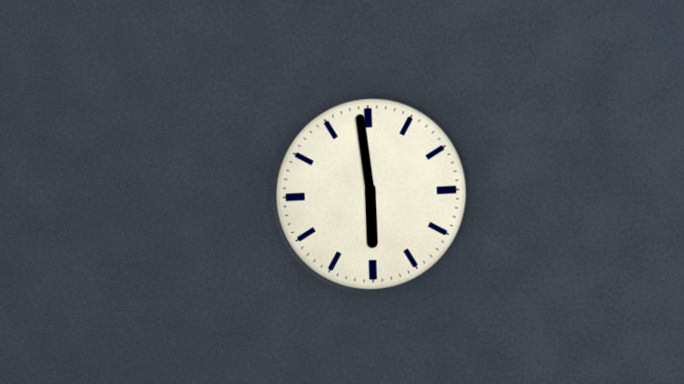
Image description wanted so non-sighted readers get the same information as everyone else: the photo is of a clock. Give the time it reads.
5:59
